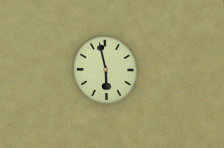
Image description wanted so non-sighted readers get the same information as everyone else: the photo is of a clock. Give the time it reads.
5:58
